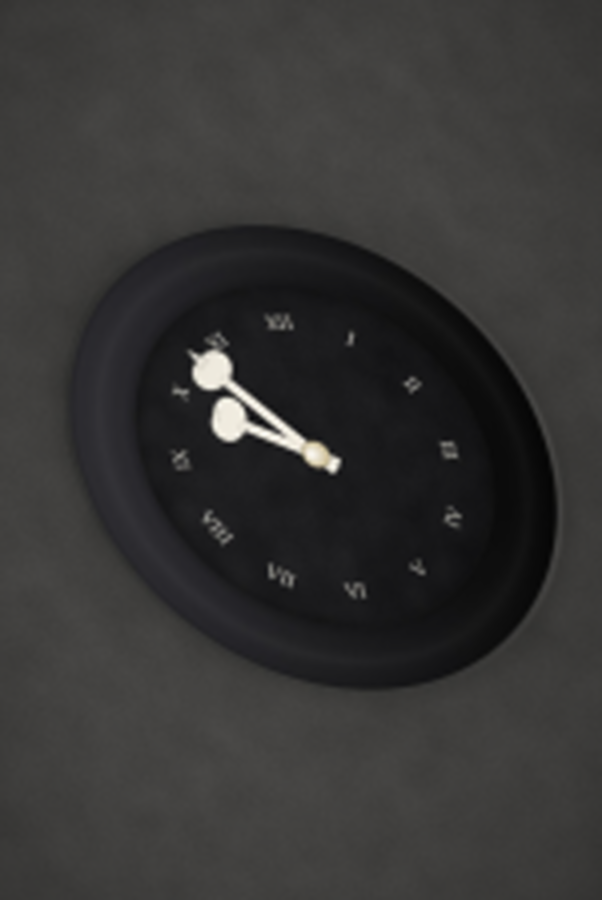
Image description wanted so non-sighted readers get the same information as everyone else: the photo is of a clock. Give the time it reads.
9:53
